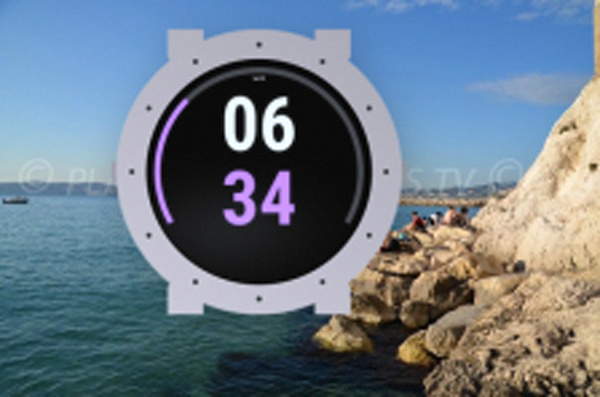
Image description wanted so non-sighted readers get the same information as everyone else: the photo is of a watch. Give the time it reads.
6:34
